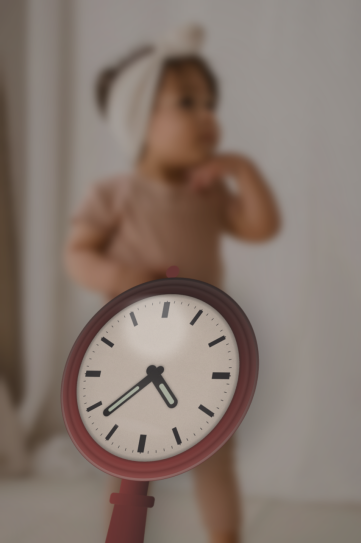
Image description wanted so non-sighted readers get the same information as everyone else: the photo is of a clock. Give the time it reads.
4:38
